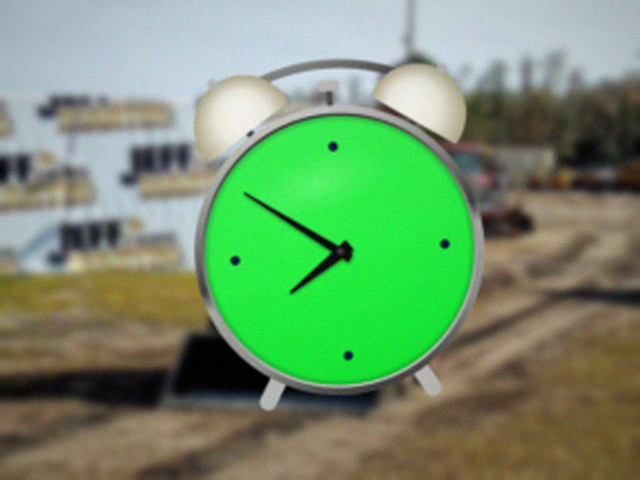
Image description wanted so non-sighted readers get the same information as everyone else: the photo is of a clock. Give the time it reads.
7:51
